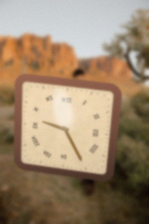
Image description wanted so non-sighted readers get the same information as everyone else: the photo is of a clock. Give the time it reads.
9:25
